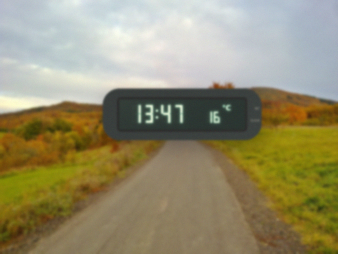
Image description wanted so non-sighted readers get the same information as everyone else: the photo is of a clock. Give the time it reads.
13:47
